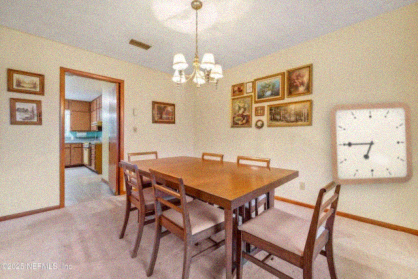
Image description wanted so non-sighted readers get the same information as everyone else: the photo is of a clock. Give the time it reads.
6:45
